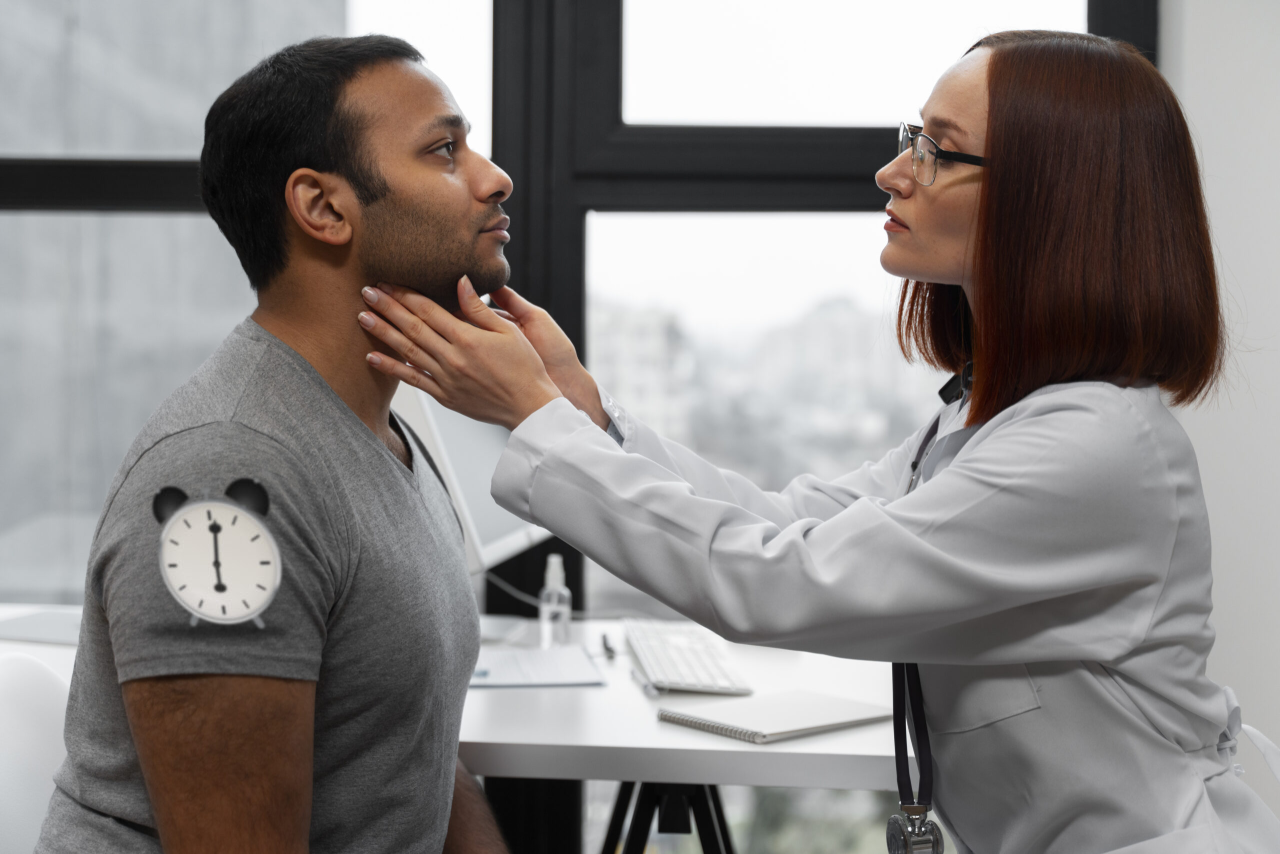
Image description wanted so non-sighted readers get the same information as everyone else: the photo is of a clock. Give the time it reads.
6:01
